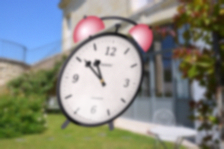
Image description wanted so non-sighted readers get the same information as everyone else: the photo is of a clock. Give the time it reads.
10:51
